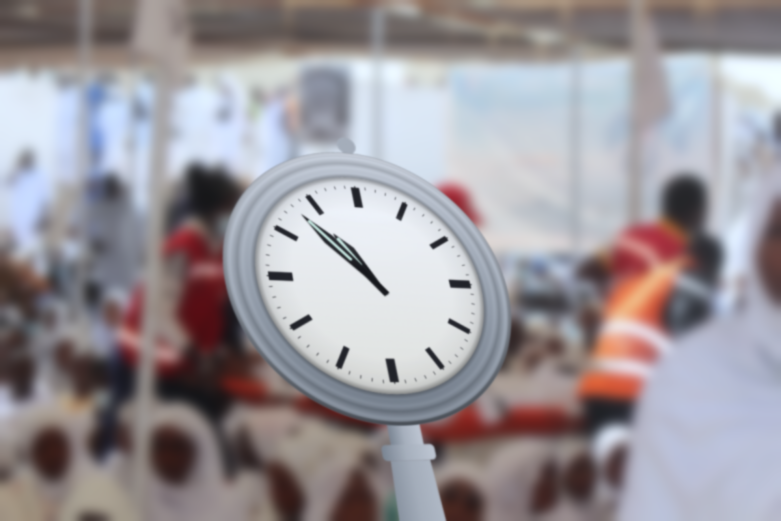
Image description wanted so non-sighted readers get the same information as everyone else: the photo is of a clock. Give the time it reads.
10:53
